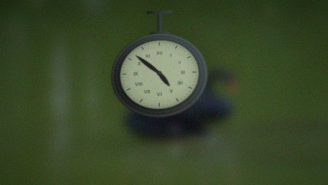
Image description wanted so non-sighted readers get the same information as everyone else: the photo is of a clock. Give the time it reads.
4:52
